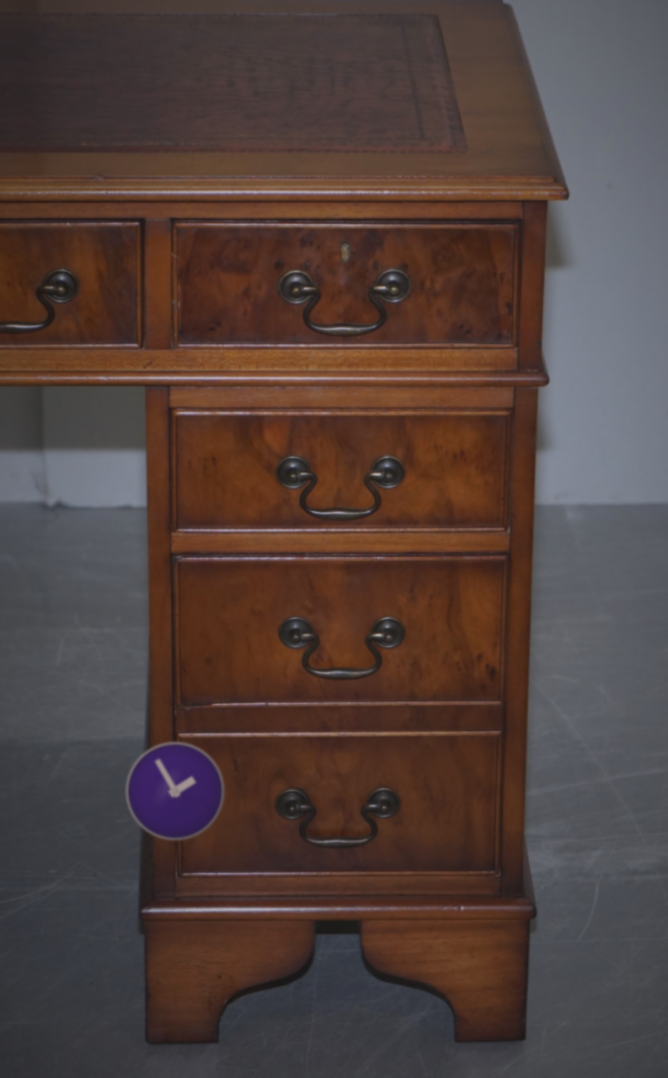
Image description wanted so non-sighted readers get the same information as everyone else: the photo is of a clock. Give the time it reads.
1:55
